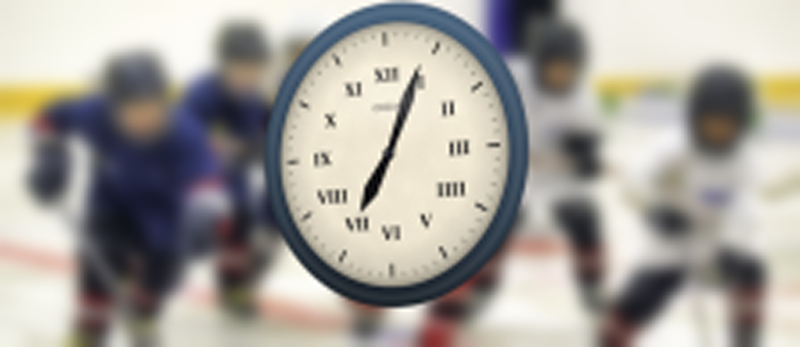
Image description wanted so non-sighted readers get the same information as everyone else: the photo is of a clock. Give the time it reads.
7:04
